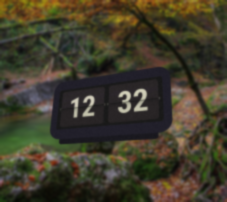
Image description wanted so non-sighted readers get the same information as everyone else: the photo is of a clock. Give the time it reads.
12:32
